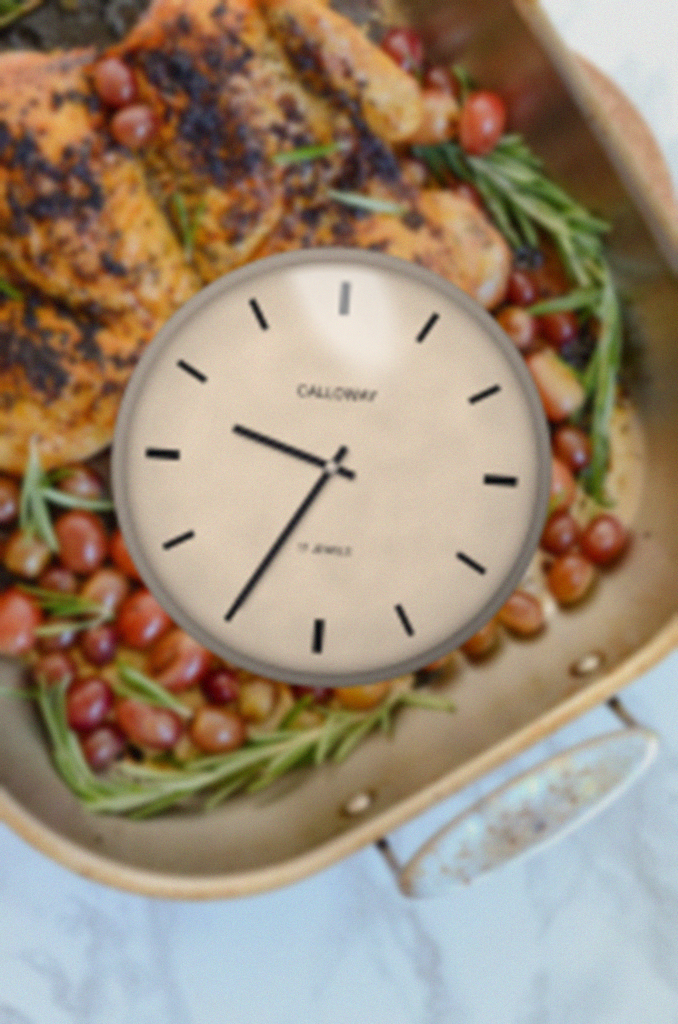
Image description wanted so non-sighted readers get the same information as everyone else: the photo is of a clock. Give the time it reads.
9:35
